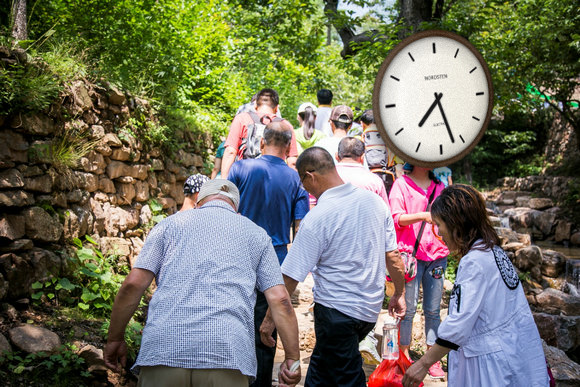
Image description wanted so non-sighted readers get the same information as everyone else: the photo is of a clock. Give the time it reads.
7:27
